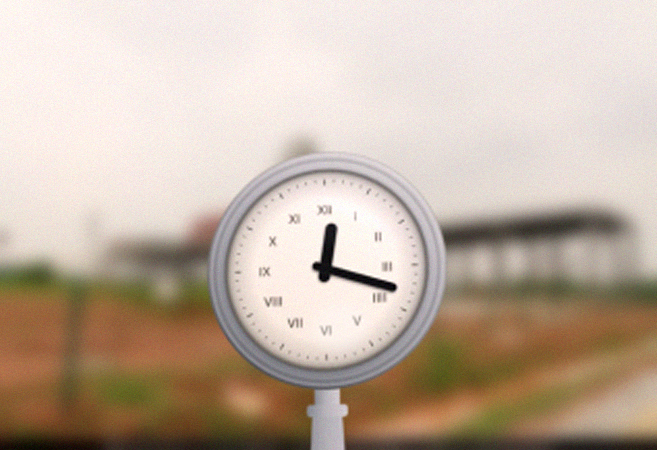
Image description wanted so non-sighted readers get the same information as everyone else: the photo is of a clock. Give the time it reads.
12:18
